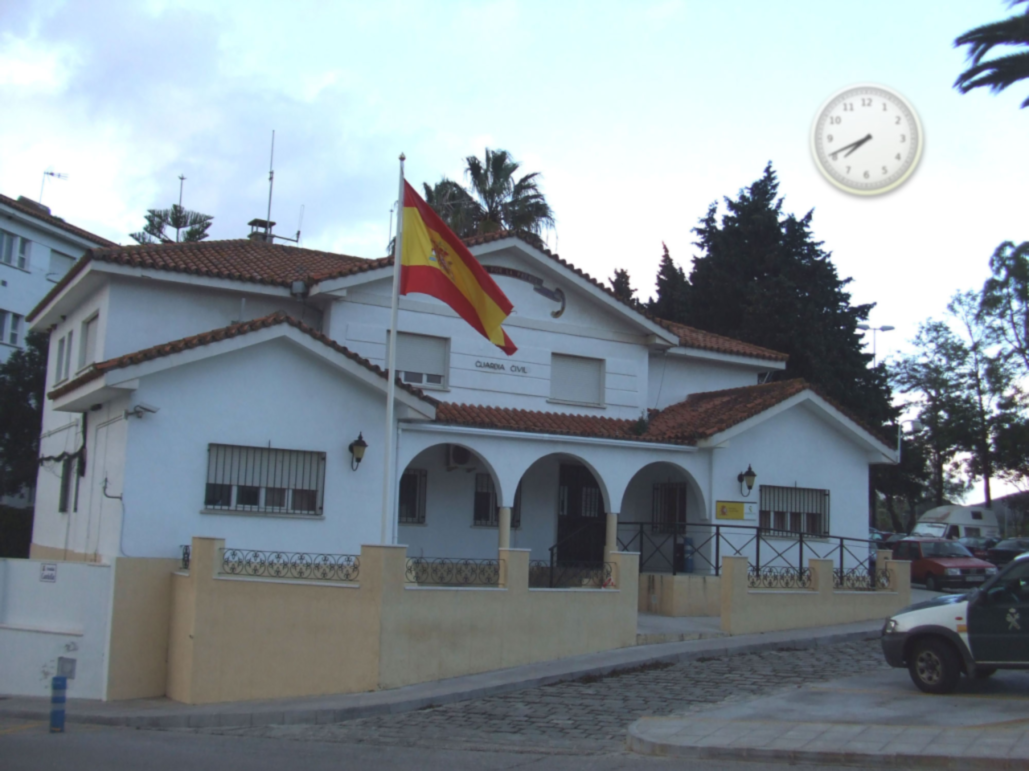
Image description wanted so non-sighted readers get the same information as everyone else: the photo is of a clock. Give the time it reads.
7:41
